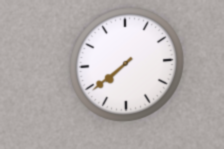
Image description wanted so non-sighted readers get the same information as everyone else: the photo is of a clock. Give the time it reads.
7:39
